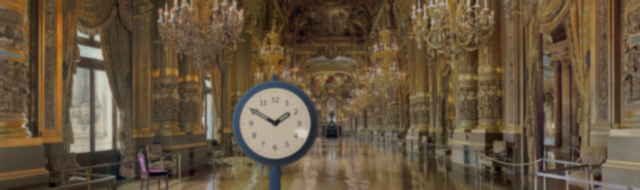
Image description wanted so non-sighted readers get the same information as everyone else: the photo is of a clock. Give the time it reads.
1:50
